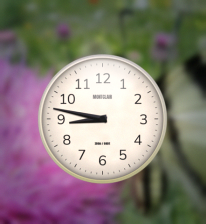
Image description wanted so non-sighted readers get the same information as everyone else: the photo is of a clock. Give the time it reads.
8:47
